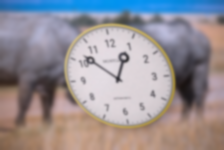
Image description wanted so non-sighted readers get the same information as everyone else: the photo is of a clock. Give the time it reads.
12:52
